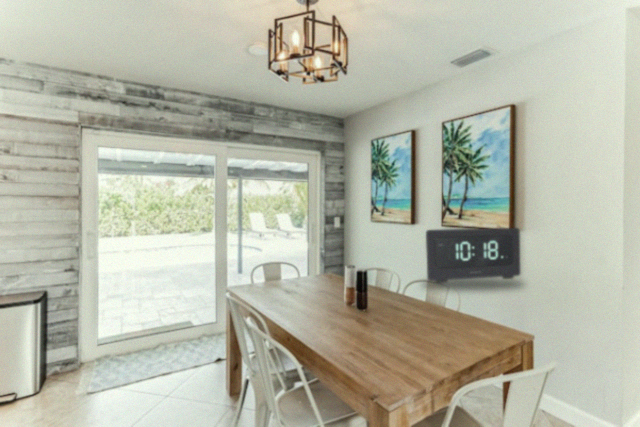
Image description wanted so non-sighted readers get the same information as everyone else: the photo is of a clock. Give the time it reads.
10:18
